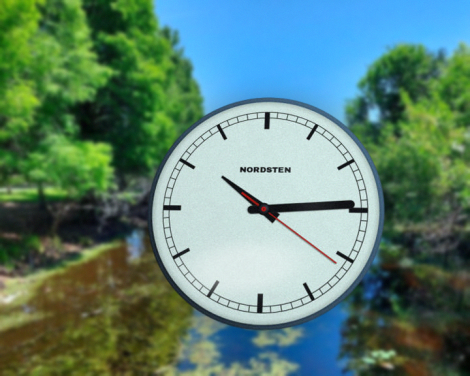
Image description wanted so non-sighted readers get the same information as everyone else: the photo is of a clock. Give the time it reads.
10:14:21
